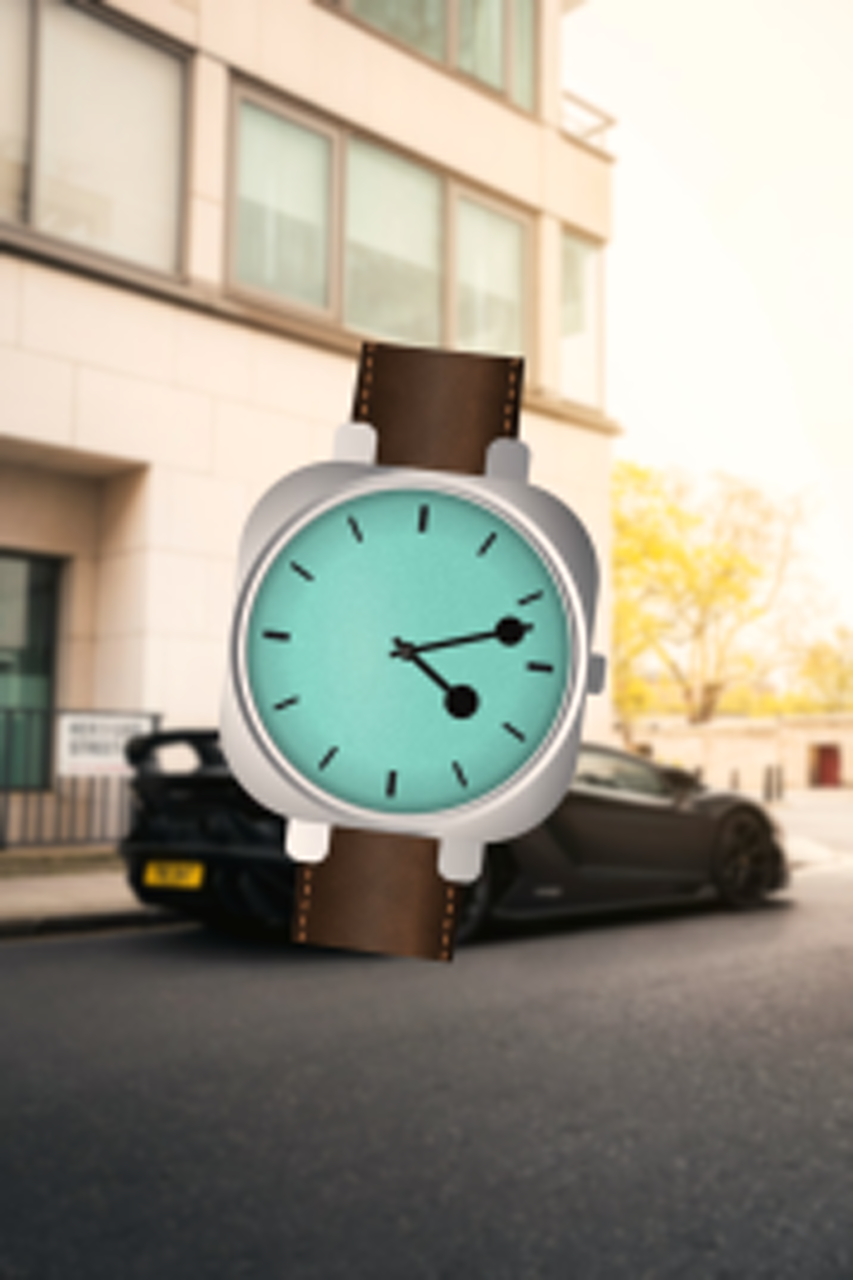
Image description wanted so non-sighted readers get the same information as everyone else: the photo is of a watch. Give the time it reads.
4:12
